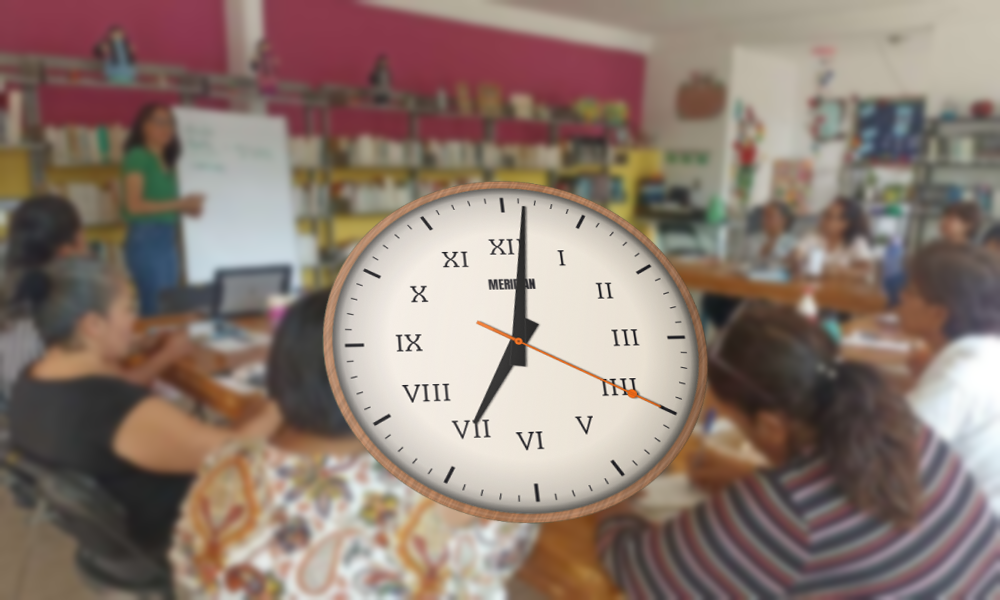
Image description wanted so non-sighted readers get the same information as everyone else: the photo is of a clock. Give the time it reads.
7:01:20
